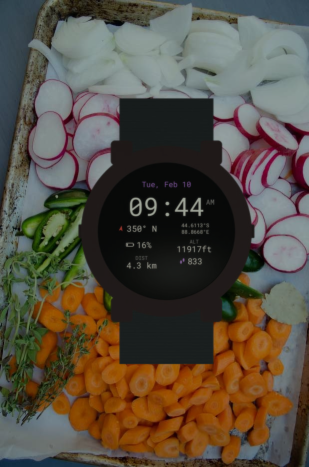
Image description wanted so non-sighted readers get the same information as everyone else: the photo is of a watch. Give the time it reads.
9:44
